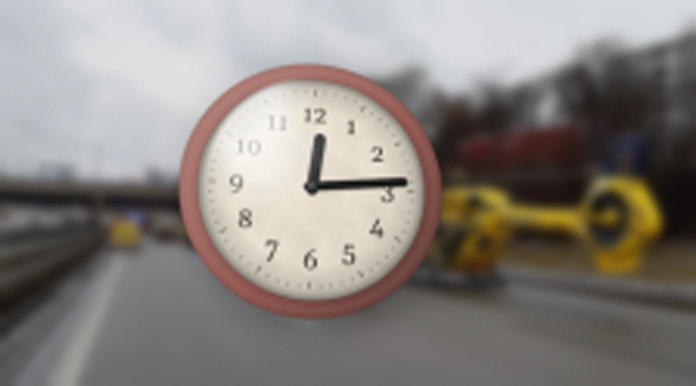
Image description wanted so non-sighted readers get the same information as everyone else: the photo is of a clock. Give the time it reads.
12:14
